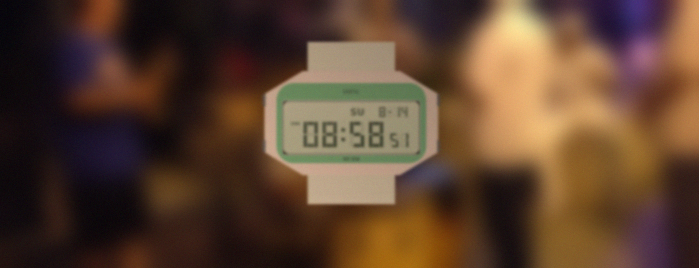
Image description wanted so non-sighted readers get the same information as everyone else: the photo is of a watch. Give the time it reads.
8:58:51
